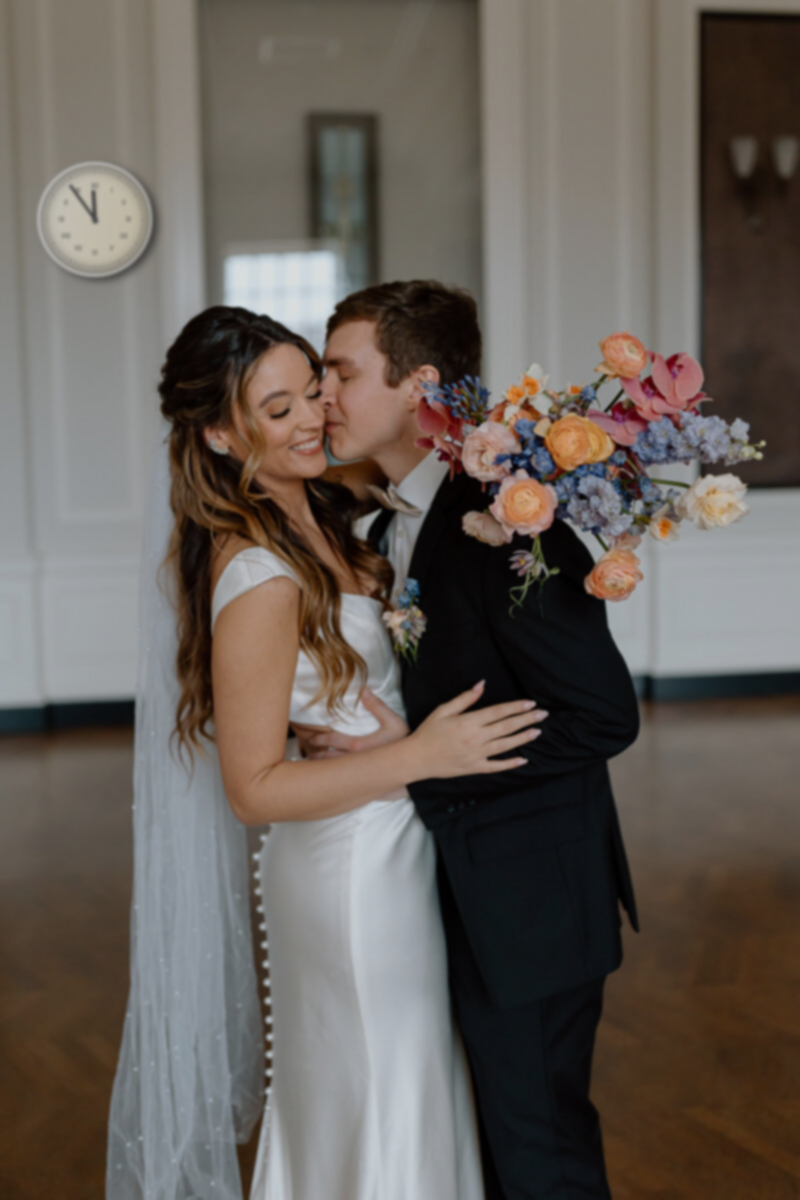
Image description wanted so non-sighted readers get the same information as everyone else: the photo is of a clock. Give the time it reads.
11:54
